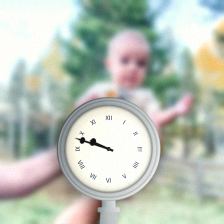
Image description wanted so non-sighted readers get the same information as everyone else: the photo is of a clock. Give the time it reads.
9:48
